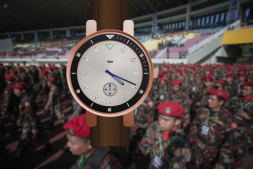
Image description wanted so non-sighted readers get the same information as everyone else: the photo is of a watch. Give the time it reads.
4:19
